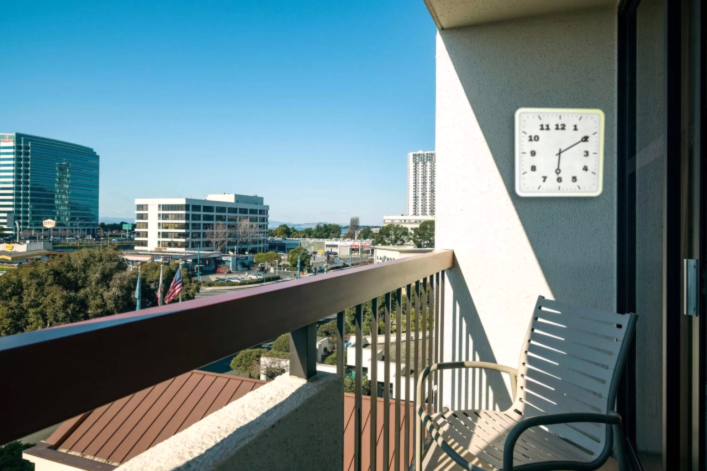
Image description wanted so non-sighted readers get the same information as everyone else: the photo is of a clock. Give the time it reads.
6:10
